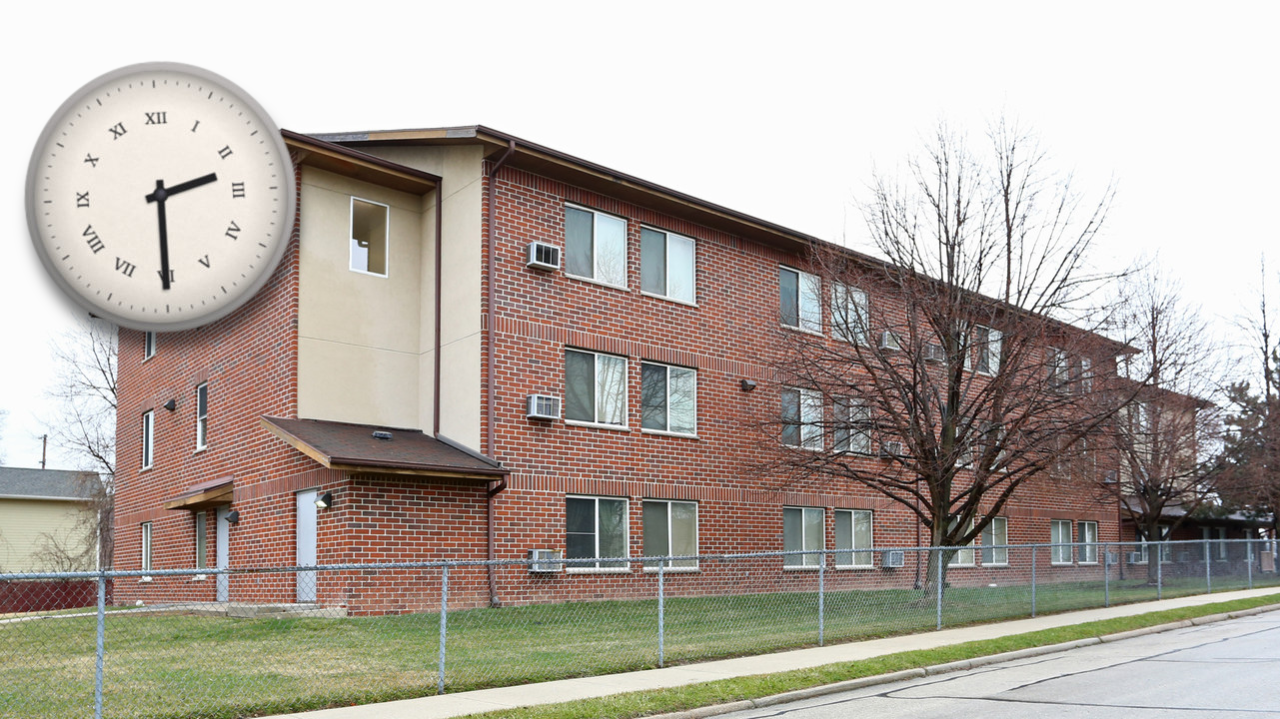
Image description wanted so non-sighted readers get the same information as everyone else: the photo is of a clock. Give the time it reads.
2:30
